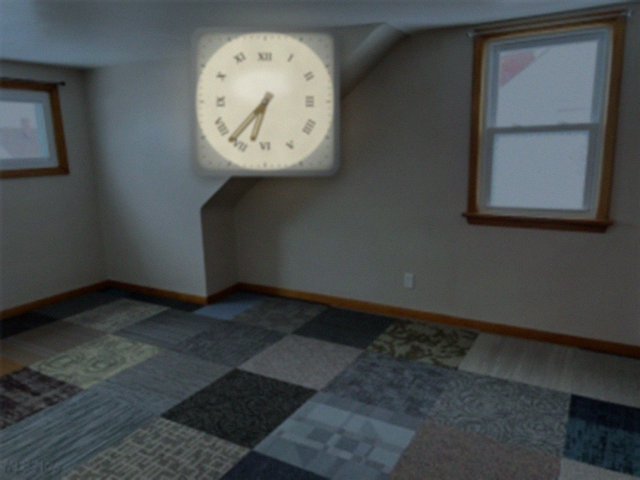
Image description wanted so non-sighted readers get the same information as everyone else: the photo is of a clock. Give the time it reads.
6:37
